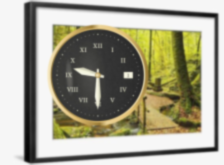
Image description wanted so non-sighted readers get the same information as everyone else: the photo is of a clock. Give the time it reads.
9:30
